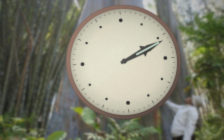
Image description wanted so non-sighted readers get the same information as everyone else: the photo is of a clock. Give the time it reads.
2:11
